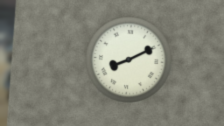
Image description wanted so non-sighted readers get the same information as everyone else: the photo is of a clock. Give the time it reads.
8:10
